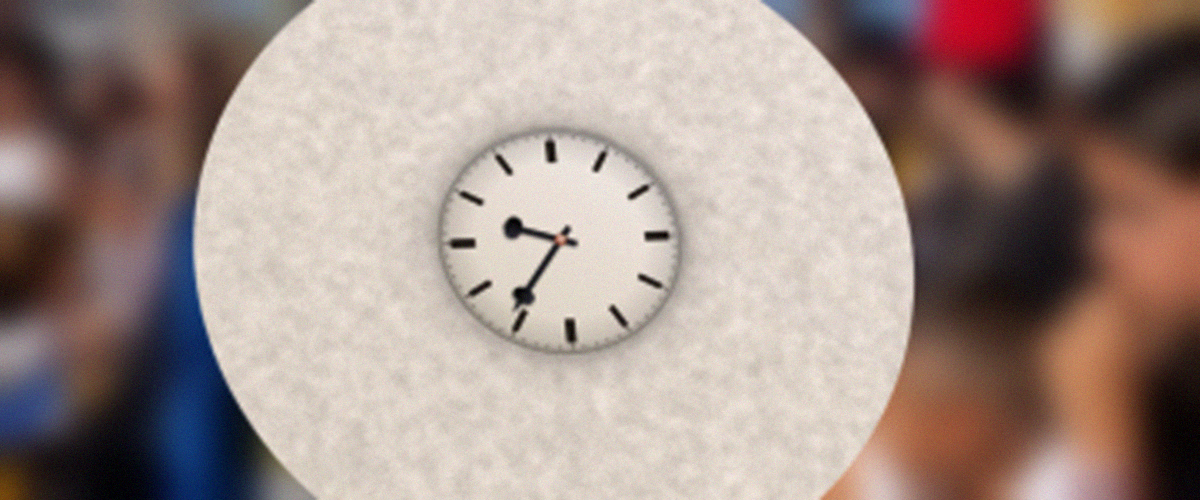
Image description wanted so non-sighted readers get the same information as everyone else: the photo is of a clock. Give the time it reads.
9:36
